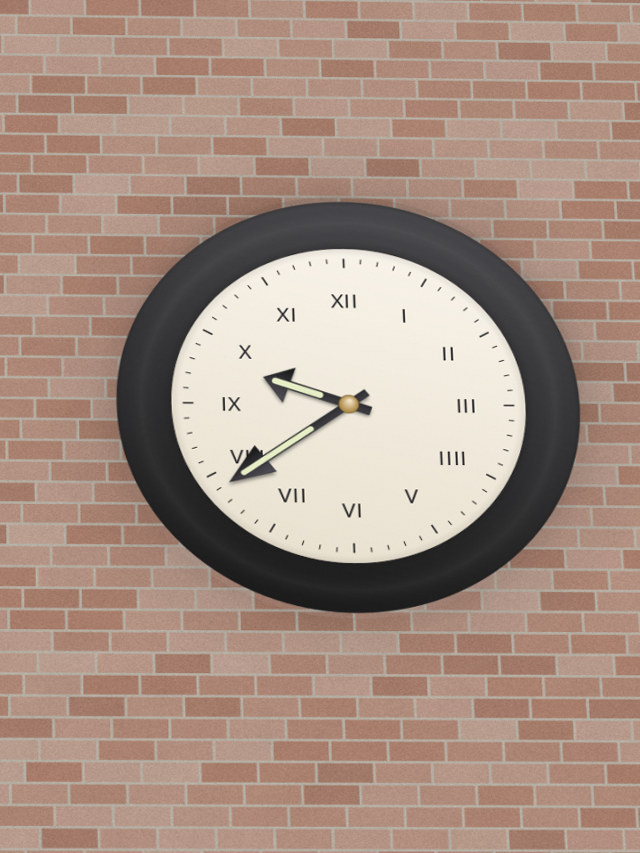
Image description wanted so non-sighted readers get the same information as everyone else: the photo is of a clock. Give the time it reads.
9:39
